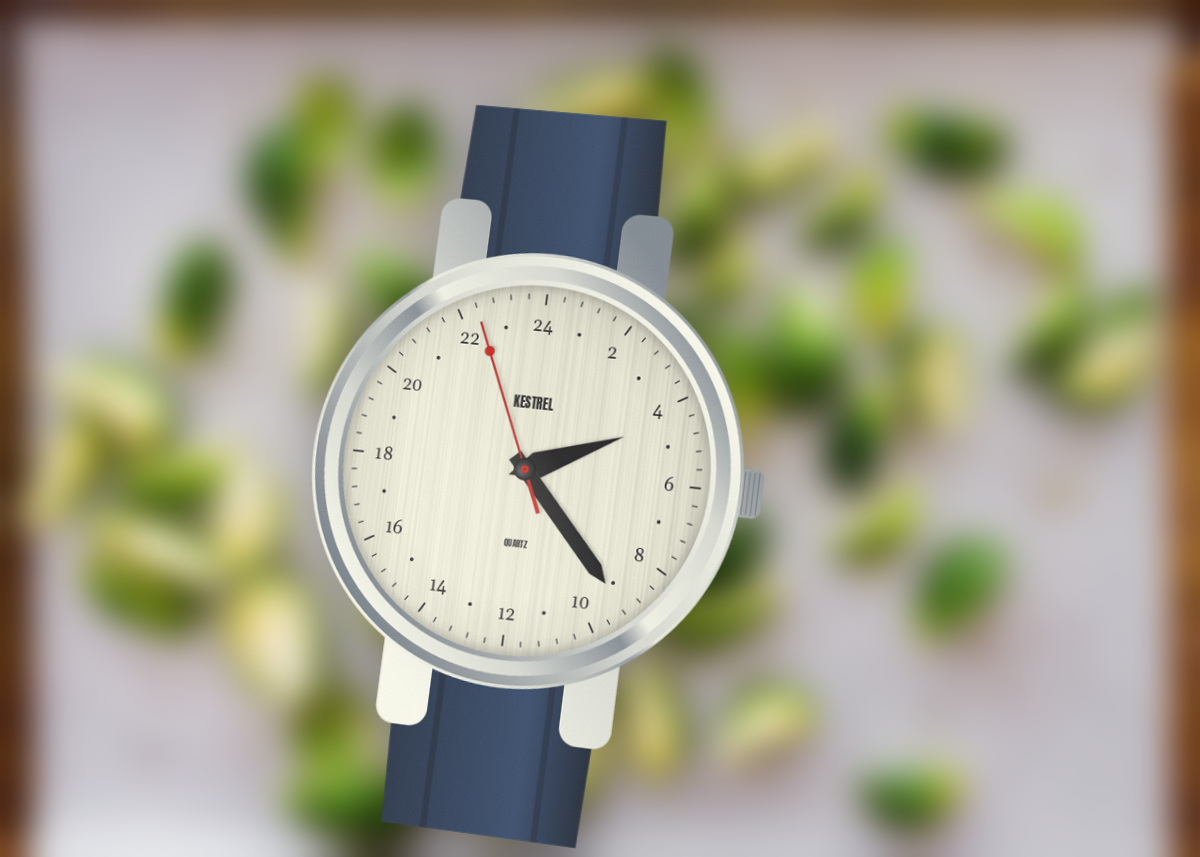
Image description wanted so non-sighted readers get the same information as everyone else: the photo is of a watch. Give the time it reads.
4:22:56
